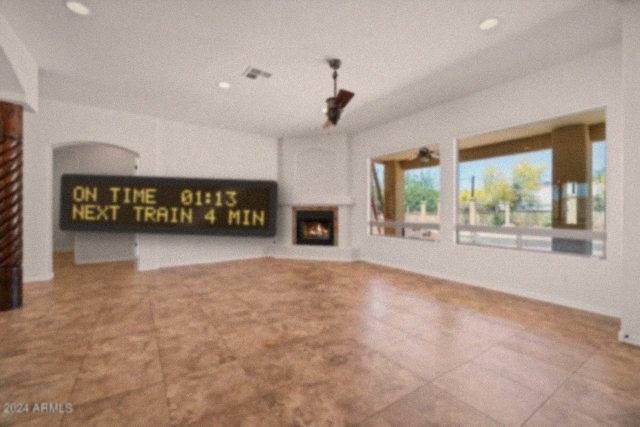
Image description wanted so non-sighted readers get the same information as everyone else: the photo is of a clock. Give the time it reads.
1:13
